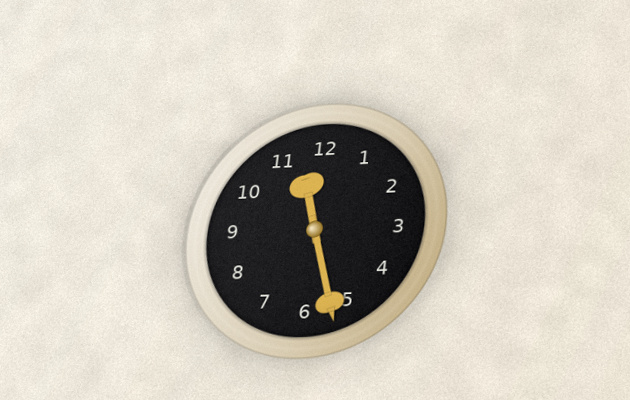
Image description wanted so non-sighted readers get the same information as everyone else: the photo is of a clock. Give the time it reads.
11:27
